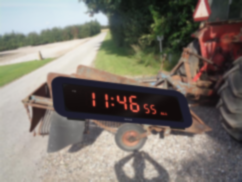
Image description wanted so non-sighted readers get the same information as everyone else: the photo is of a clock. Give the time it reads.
11:46
